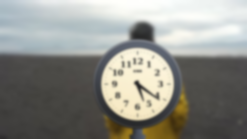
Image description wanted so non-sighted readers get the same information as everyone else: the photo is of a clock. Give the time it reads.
5:21
